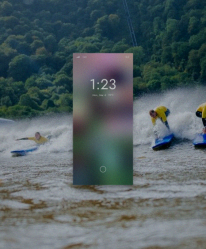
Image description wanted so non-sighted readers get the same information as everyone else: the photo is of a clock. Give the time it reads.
1:23
